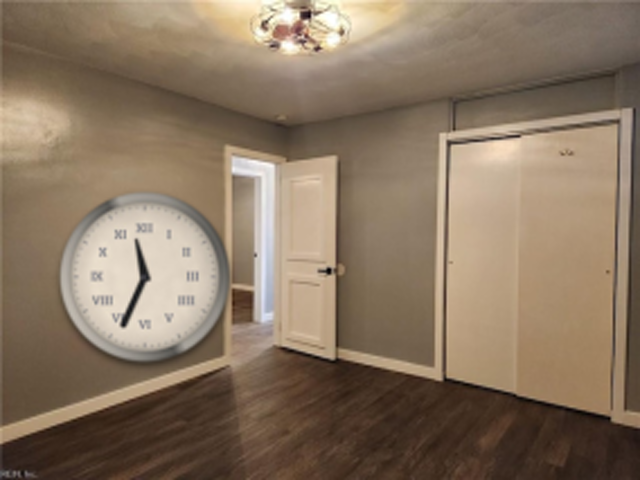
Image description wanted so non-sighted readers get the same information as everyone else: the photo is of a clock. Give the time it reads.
11:34
